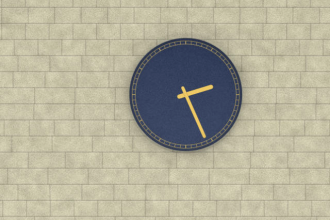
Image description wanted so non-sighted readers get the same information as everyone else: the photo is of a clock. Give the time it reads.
2:26
